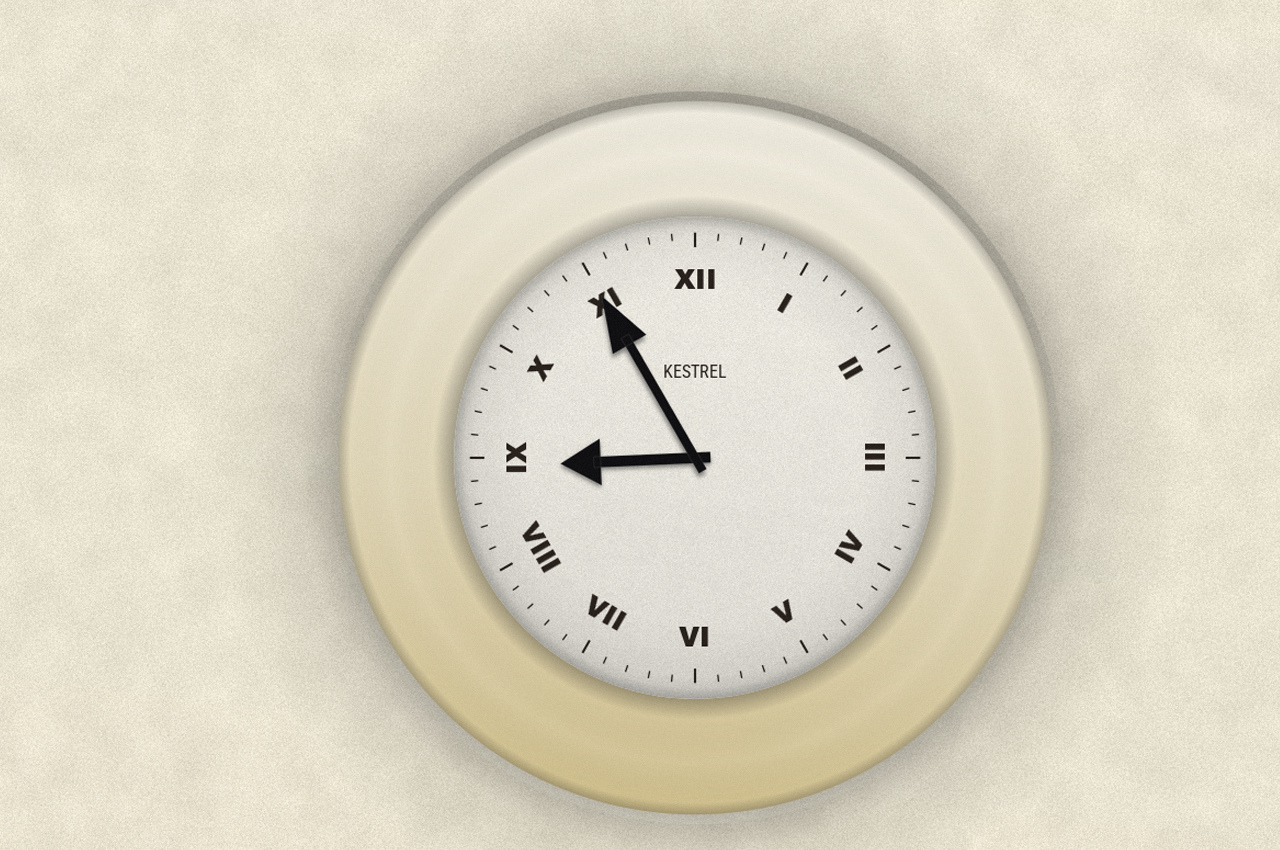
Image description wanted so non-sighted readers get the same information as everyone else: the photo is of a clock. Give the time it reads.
8:55
